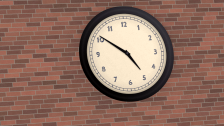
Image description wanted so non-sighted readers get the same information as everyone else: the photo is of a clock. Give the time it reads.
4:51
